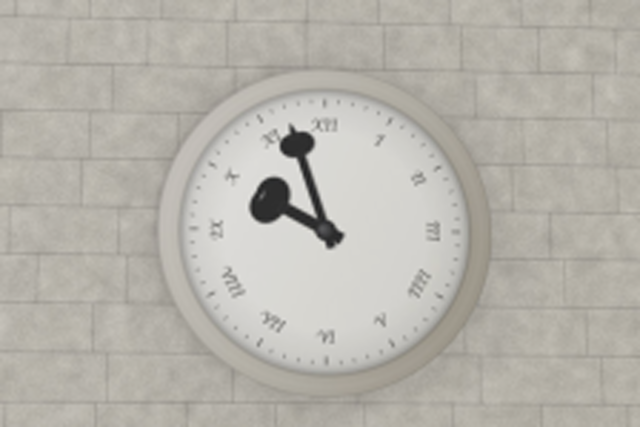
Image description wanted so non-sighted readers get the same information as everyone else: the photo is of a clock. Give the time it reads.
9:57
